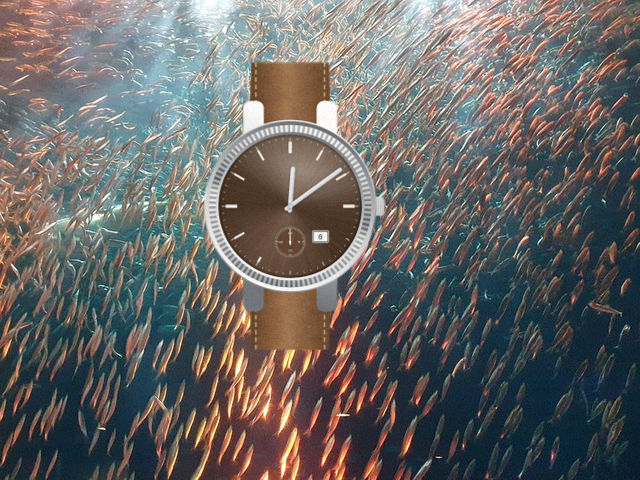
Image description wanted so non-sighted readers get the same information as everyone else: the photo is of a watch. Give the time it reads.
12:09
